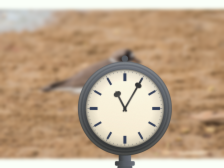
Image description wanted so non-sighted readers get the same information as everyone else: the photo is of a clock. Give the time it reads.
11:05
